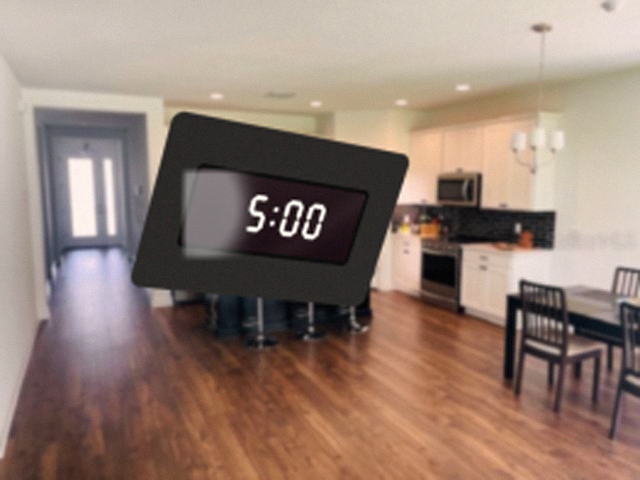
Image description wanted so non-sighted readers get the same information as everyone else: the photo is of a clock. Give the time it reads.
5:00
